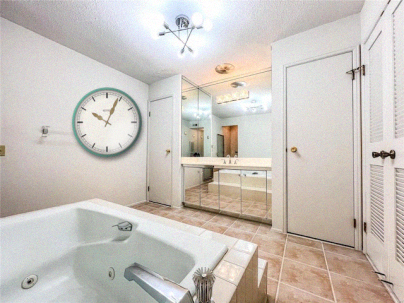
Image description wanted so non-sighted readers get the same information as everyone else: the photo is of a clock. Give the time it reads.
10:04
